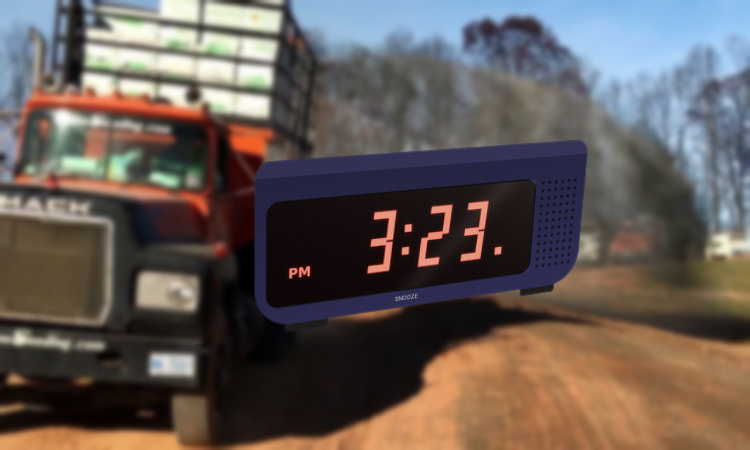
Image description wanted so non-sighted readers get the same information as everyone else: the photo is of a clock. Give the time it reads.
3:23
